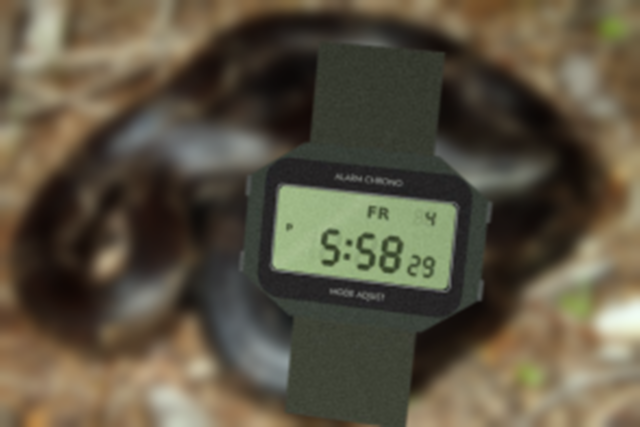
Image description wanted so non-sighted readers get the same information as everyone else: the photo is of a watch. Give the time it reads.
5:58:29
